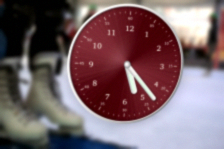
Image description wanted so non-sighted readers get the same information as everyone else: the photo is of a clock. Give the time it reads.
5:23
